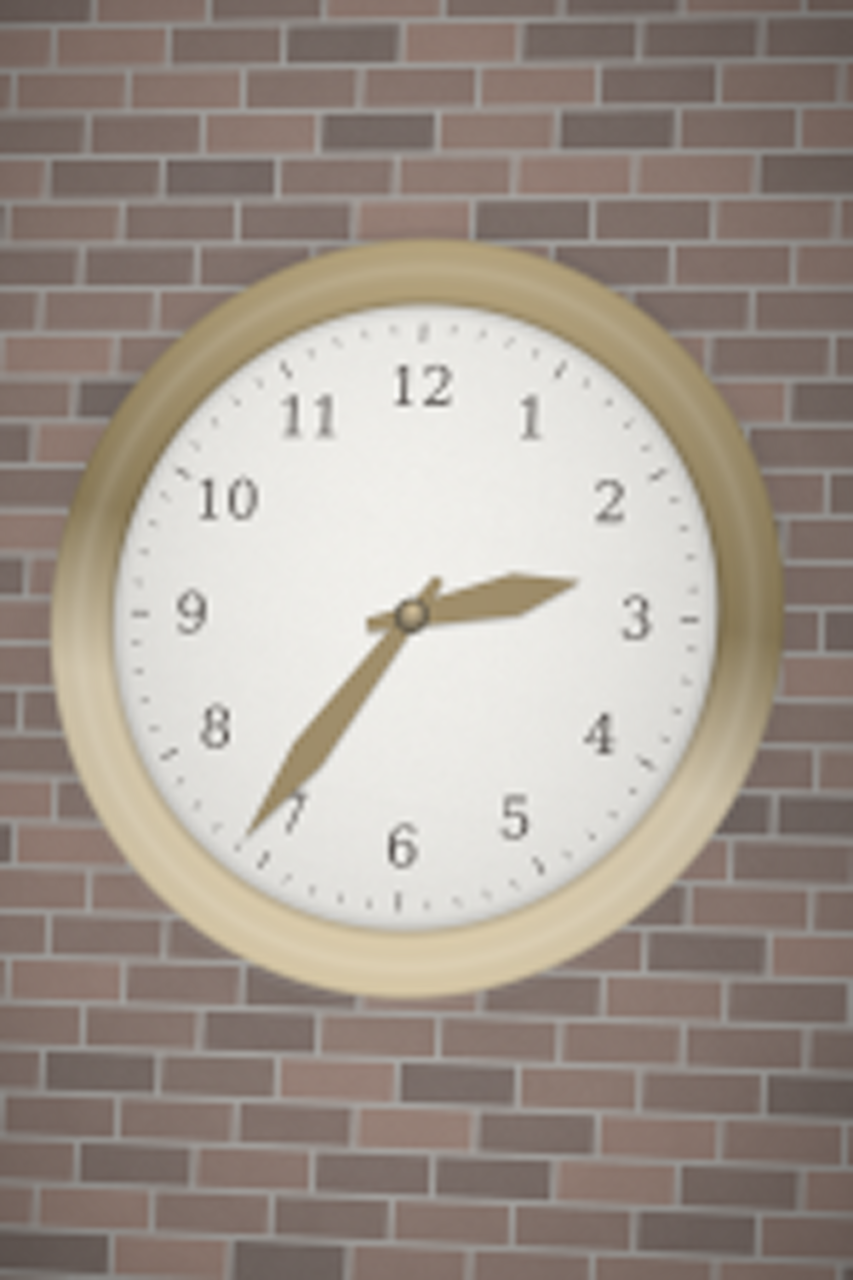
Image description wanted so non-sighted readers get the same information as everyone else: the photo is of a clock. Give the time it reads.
2:36
